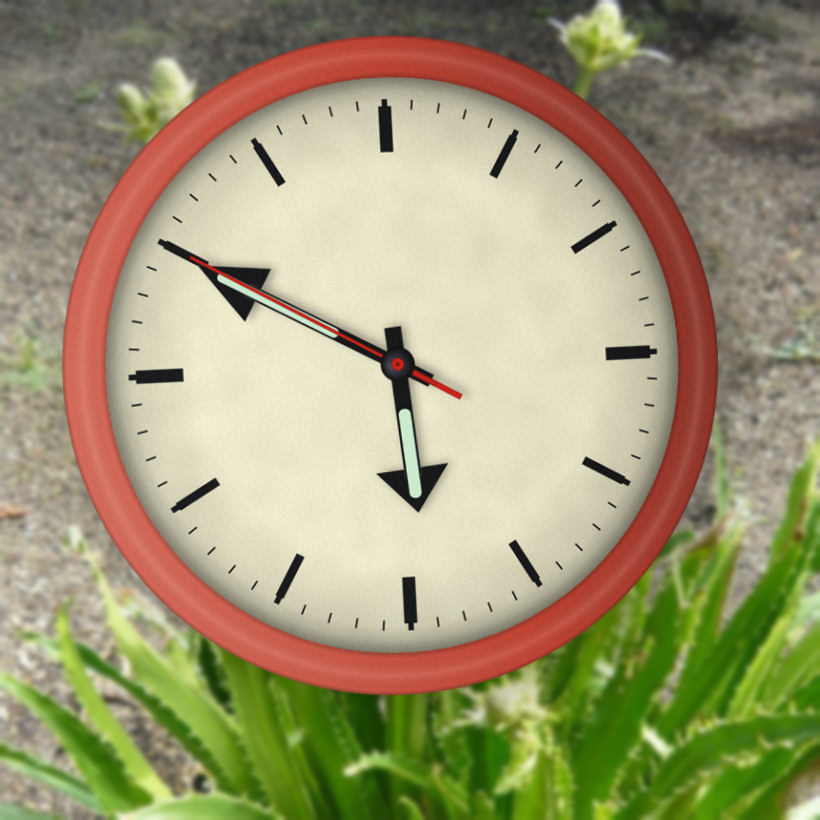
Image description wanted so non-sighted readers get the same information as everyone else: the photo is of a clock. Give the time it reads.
5:49:50
